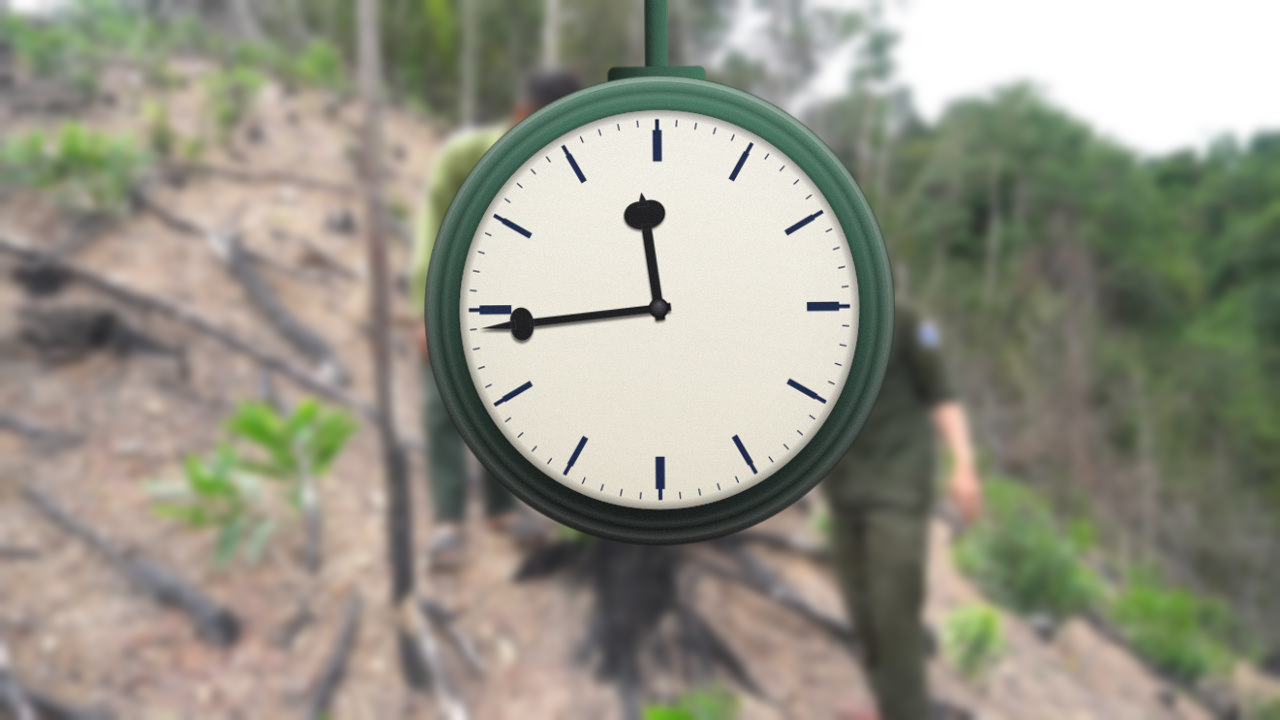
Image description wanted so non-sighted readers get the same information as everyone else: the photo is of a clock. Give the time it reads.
11:44
